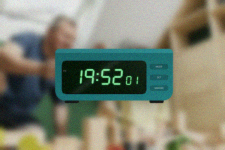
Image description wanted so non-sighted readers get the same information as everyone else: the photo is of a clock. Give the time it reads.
19:52:01
